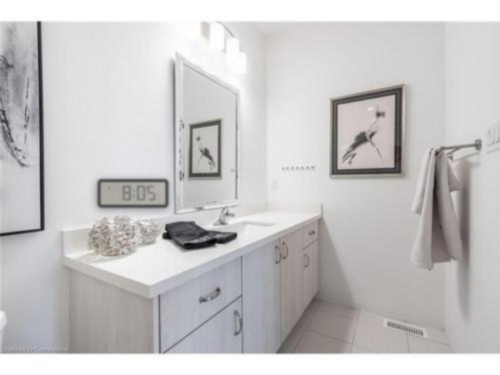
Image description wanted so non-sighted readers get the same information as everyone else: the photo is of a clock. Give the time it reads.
8:05
